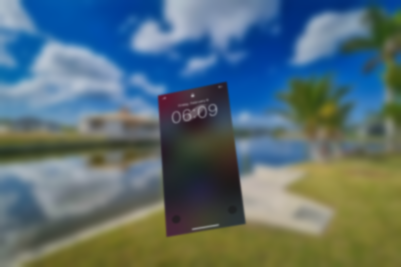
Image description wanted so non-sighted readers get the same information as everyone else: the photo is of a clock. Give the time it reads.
6:09
